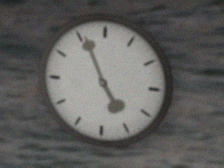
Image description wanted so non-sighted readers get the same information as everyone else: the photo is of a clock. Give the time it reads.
4:56
